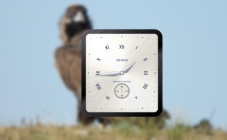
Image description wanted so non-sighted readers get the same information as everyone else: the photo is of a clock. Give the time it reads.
1:44
